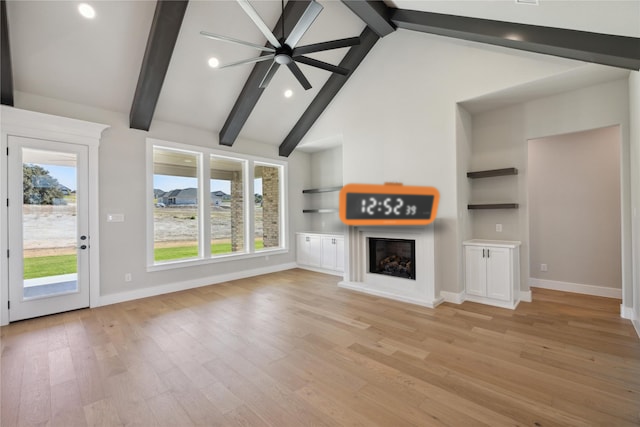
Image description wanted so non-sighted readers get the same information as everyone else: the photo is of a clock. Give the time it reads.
12:52
